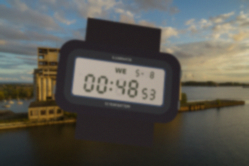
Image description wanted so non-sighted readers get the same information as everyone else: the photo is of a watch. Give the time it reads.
0:48:53
